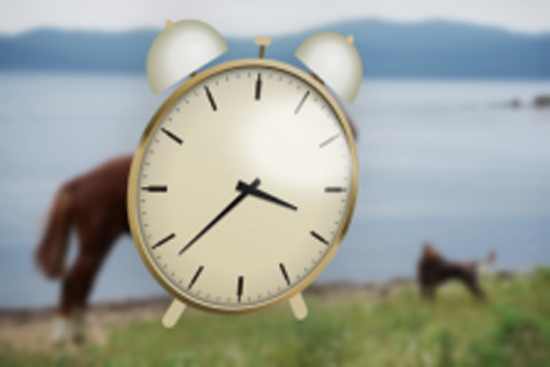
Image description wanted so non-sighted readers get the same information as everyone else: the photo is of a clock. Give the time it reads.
3:38
